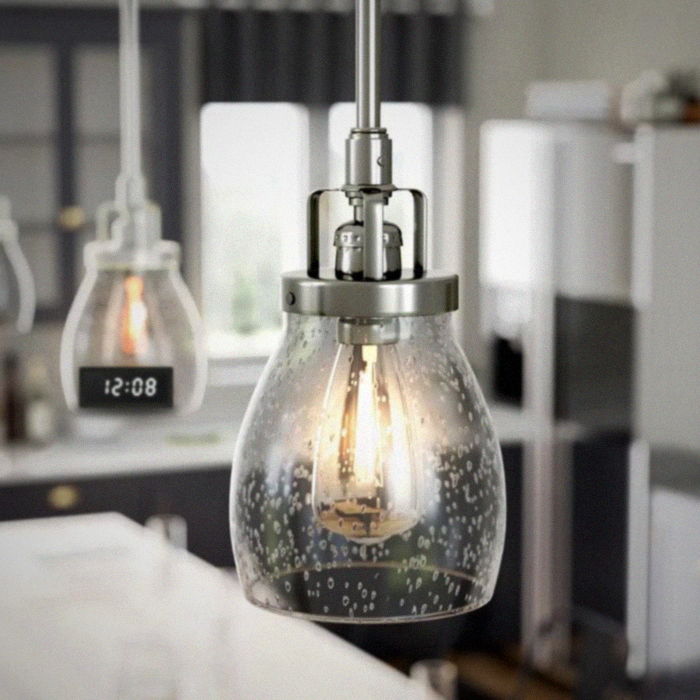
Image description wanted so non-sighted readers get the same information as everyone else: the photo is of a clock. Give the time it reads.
12:08
